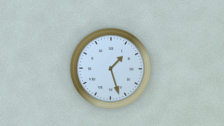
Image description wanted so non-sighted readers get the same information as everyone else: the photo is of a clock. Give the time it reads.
1:27
